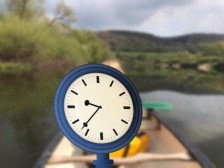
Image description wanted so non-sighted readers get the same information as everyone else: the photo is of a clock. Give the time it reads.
9:37
